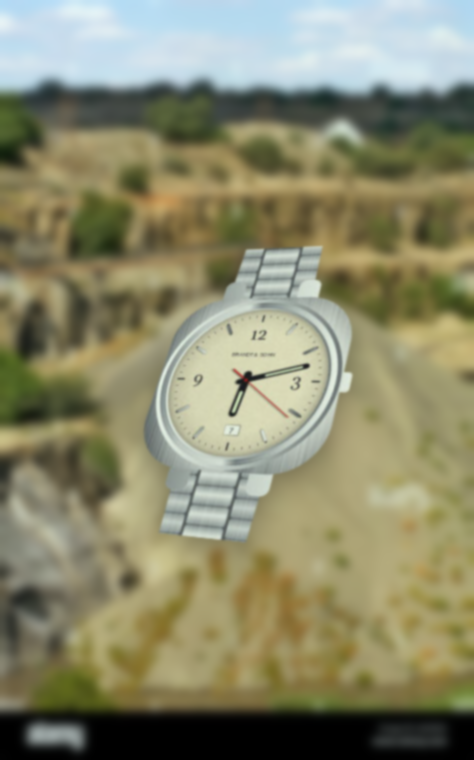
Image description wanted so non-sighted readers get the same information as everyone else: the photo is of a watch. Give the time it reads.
6:12:21
